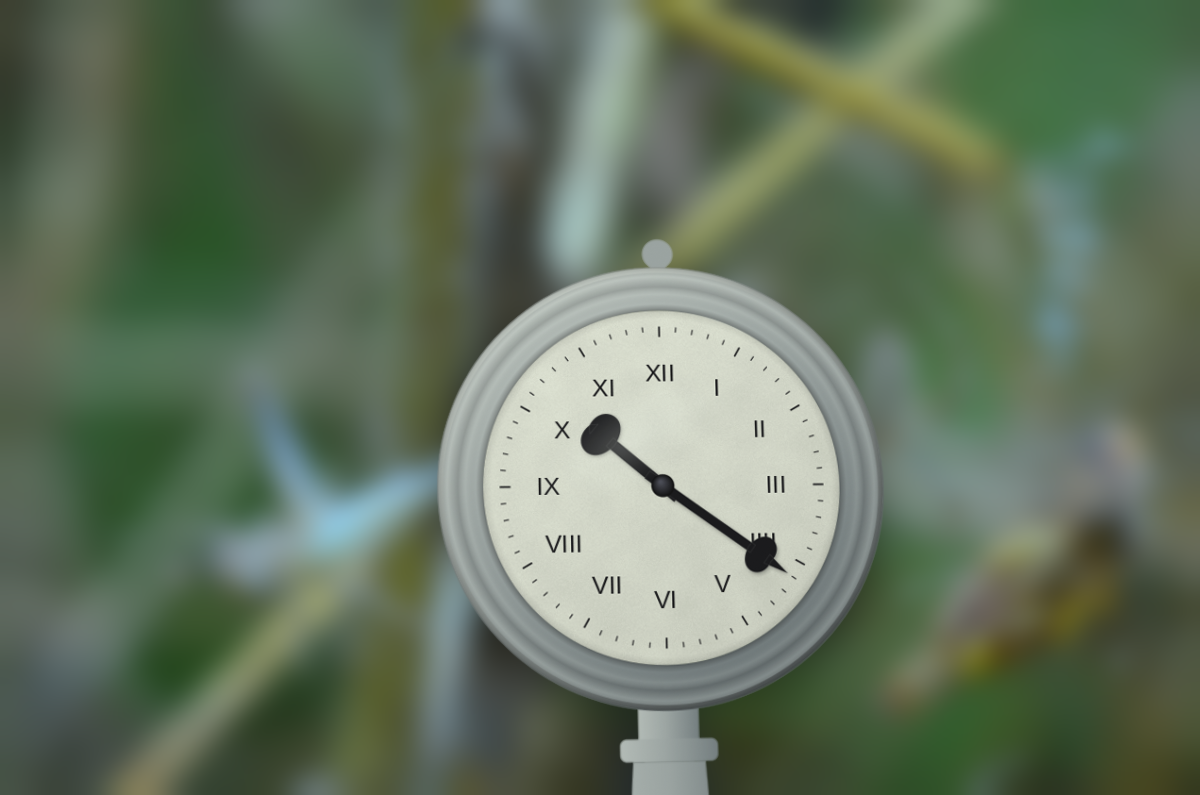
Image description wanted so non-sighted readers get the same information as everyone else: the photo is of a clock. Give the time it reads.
10:21
